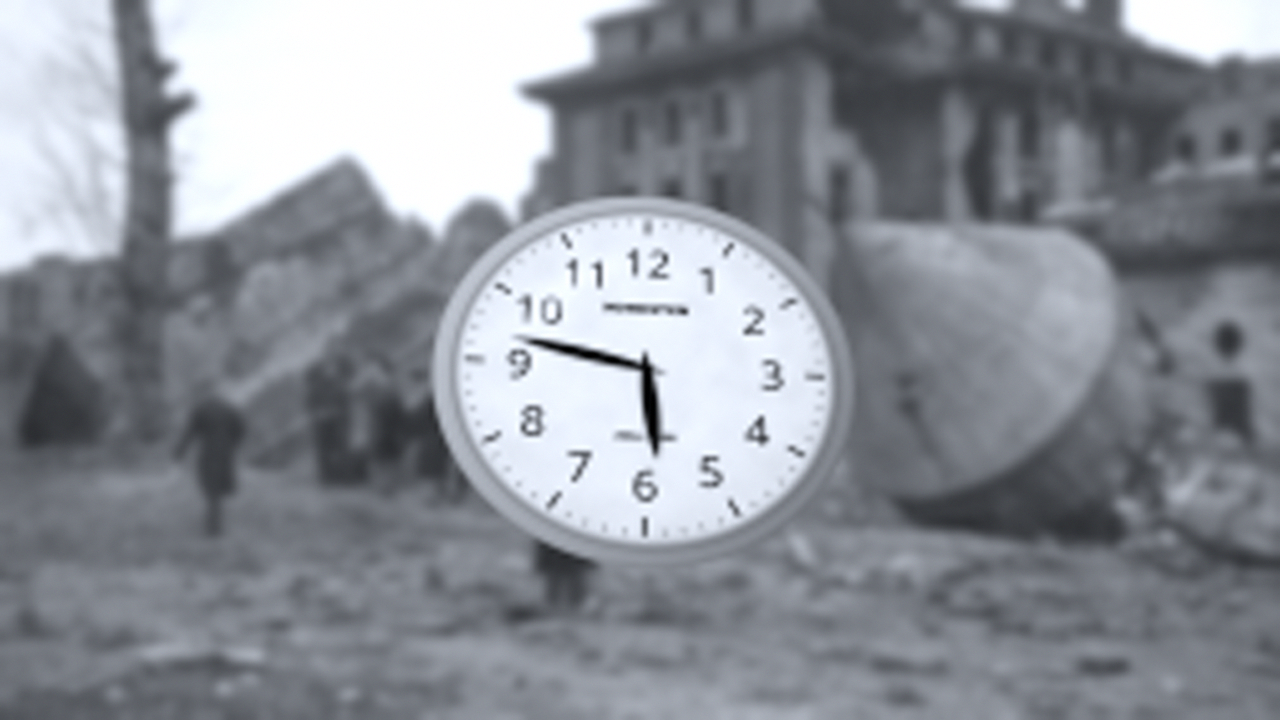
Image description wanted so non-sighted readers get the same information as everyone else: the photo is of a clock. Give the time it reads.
5:47
